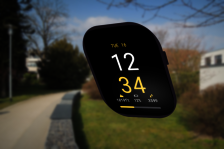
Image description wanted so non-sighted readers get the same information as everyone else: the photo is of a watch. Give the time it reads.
12:34
